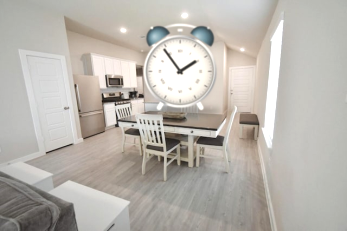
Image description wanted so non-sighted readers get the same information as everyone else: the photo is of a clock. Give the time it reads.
1:54
